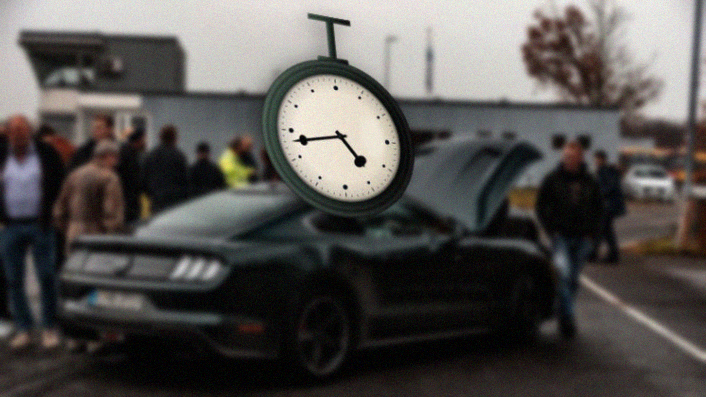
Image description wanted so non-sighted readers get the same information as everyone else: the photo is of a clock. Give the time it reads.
4:43
